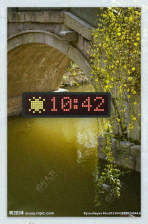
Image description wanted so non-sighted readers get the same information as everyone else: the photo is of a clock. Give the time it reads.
10:42
